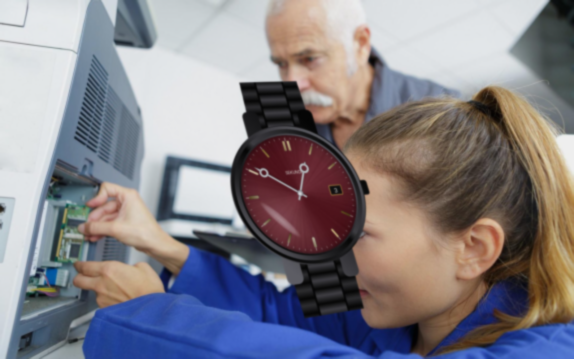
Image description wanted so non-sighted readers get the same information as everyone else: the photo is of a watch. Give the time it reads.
12:51
